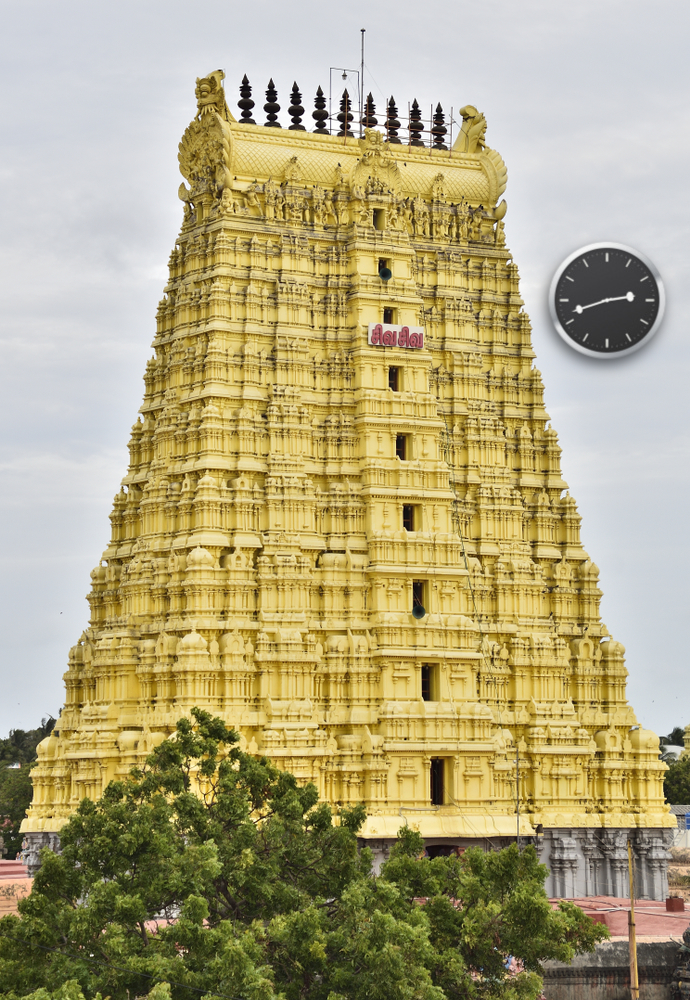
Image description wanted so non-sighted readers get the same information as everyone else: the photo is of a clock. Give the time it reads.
2:42
